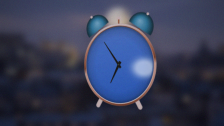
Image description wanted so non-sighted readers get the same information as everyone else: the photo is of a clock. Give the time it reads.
6:54
